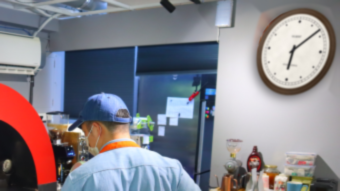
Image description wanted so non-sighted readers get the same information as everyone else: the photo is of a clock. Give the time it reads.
6:08
